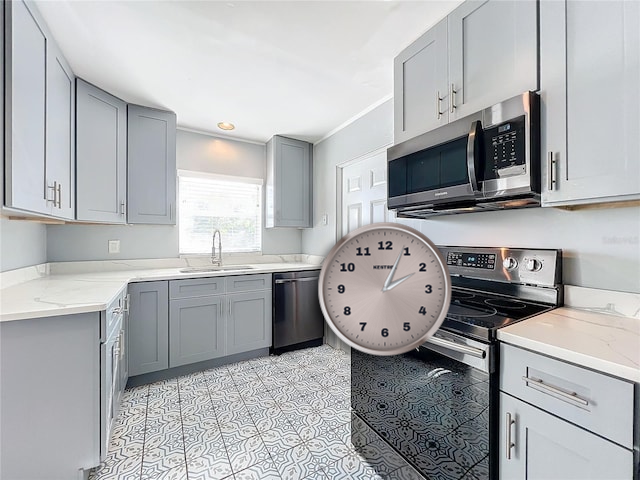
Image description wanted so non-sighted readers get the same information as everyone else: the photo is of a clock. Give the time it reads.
2:04
